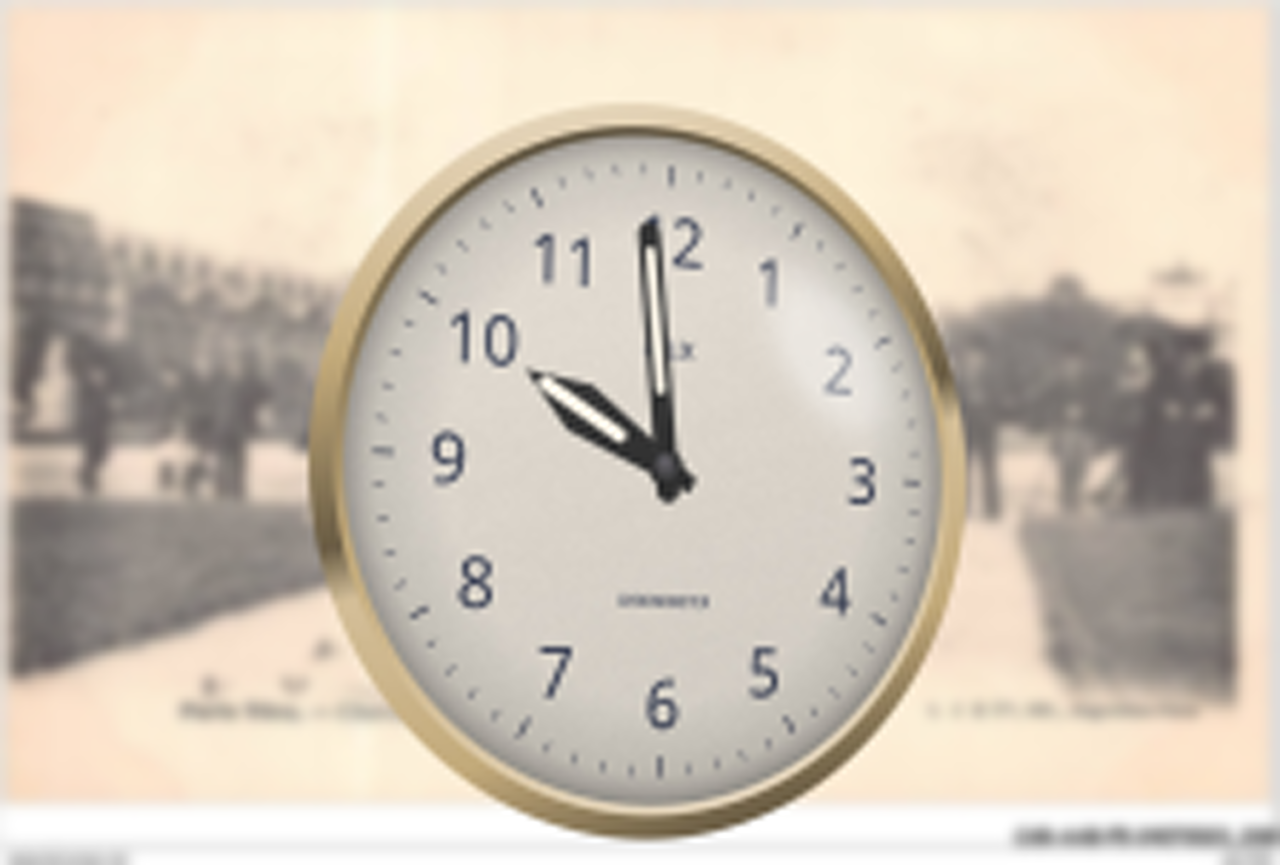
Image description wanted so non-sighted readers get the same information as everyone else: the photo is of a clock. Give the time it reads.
9:59
